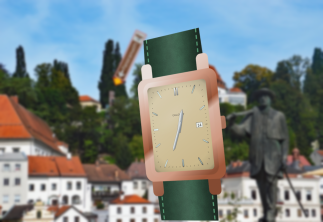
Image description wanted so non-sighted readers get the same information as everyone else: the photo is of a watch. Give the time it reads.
12:34
